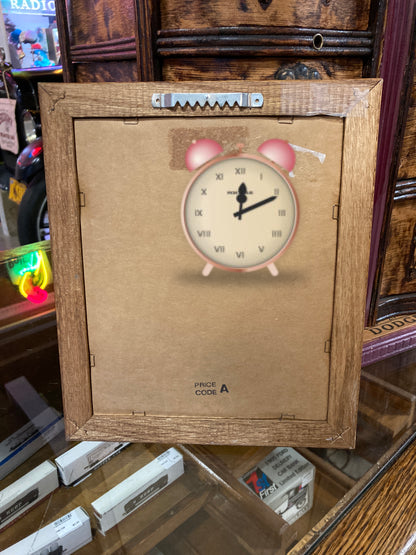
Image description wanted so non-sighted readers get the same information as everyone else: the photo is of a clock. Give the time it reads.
12:11
